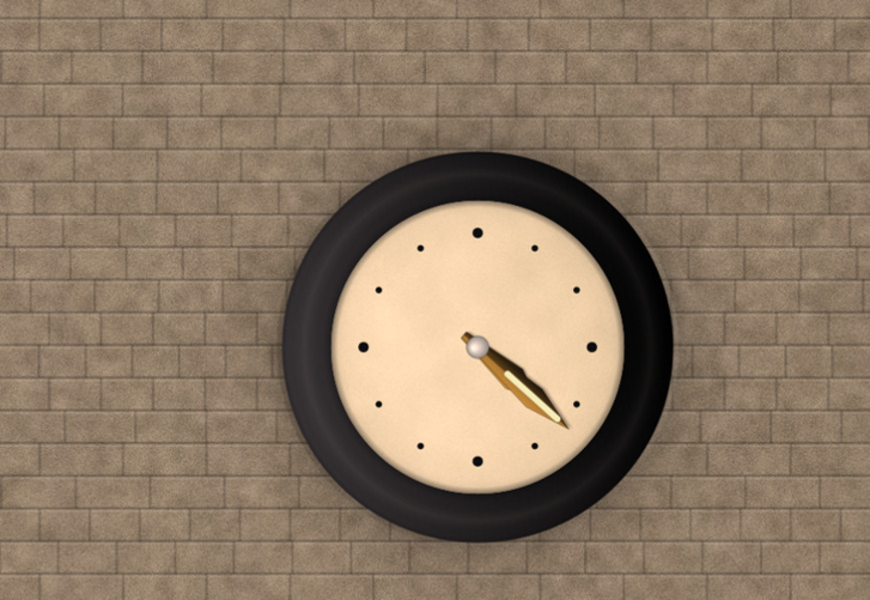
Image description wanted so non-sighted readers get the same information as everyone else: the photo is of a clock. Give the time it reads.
4:22
